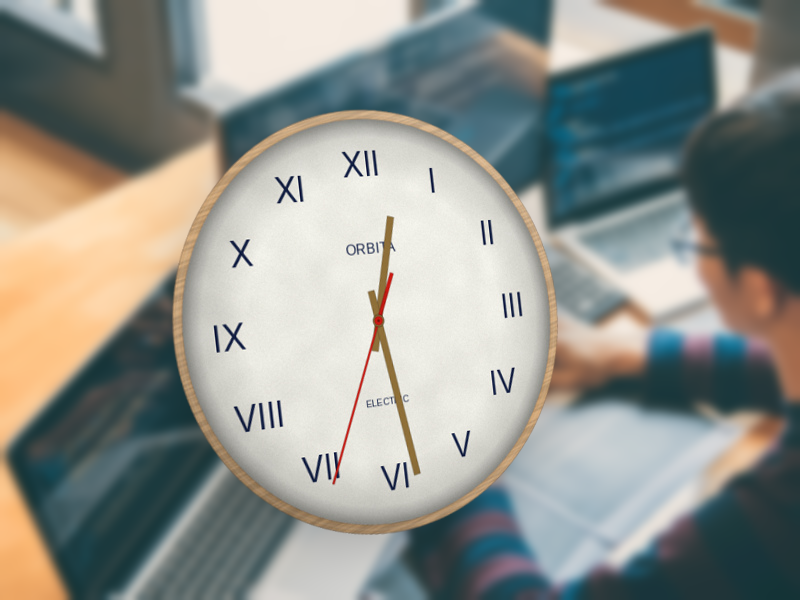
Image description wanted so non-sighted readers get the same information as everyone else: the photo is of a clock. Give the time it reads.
12:28:34
